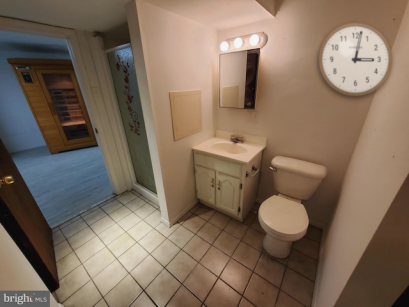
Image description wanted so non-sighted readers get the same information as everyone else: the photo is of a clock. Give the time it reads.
3:02
